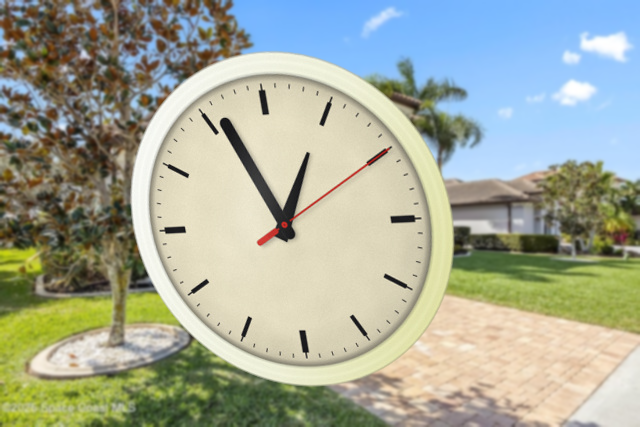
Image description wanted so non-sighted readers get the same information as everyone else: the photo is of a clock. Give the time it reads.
12:56:10
